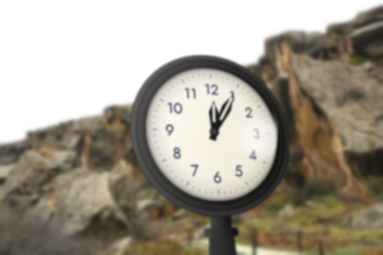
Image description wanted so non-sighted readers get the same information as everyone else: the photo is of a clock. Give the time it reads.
12:05
